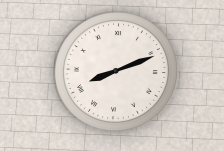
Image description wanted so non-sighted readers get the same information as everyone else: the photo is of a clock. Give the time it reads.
8:11
